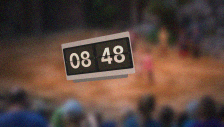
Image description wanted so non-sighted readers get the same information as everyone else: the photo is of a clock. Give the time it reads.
8:48
